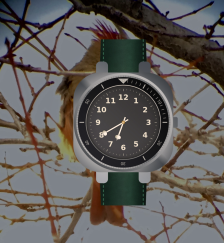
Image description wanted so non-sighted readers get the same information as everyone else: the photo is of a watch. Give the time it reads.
6:40
